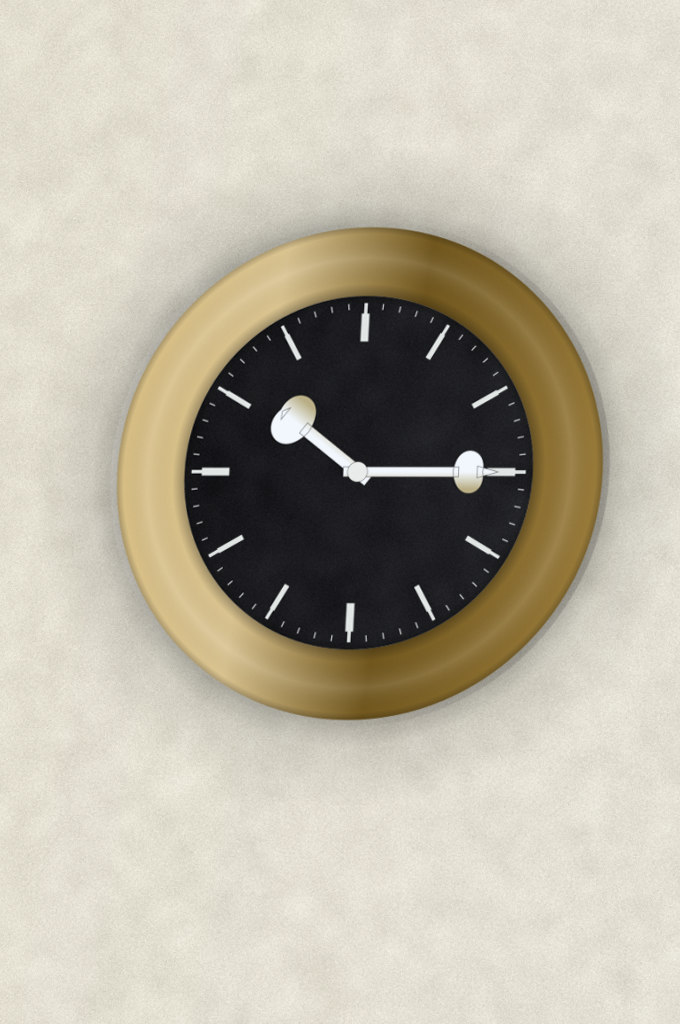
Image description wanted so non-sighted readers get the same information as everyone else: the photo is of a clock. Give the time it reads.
10:15
